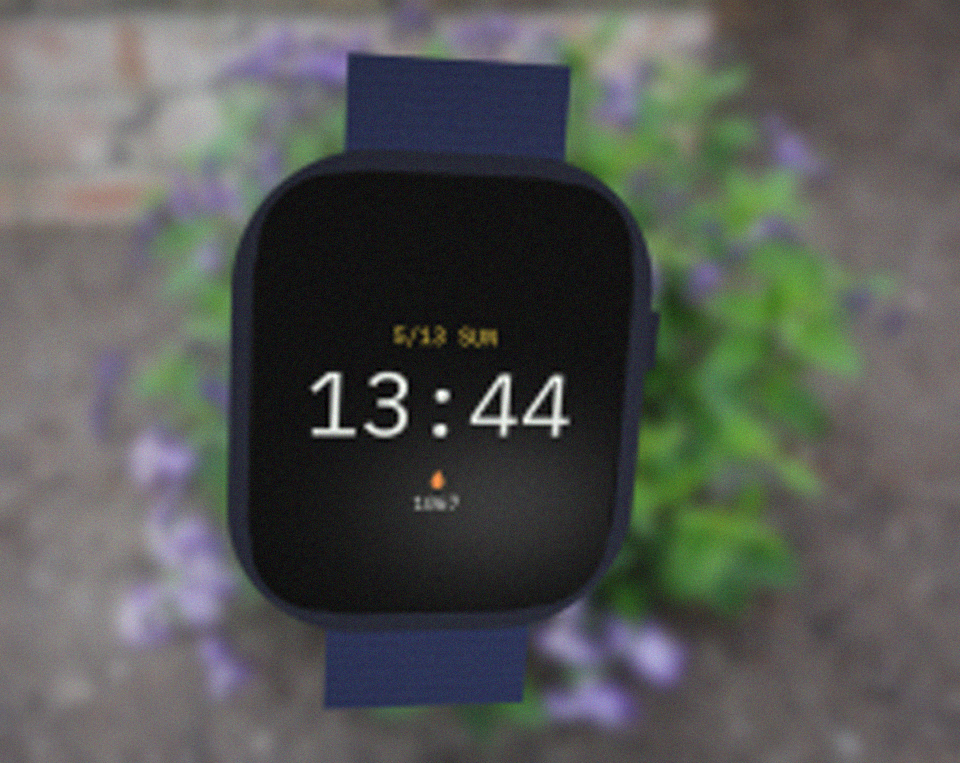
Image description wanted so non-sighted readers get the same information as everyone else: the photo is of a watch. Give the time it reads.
13:44
